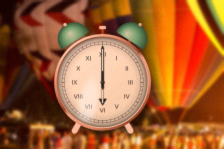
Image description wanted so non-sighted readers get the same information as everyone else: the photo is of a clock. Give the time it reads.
6:00
